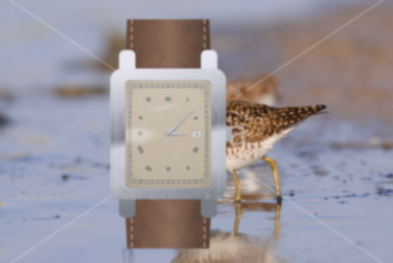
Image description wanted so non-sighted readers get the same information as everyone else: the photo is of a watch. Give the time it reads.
3:08
